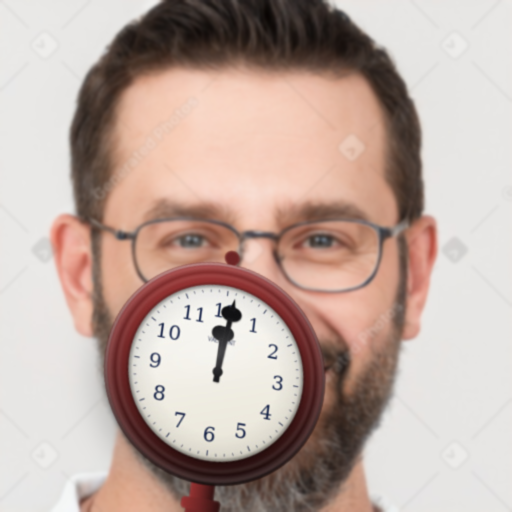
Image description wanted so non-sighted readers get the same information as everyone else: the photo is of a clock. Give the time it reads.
12:01
